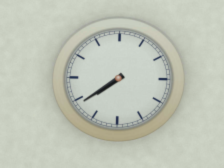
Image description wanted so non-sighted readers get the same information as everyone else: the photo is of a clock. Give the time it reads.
7:39
